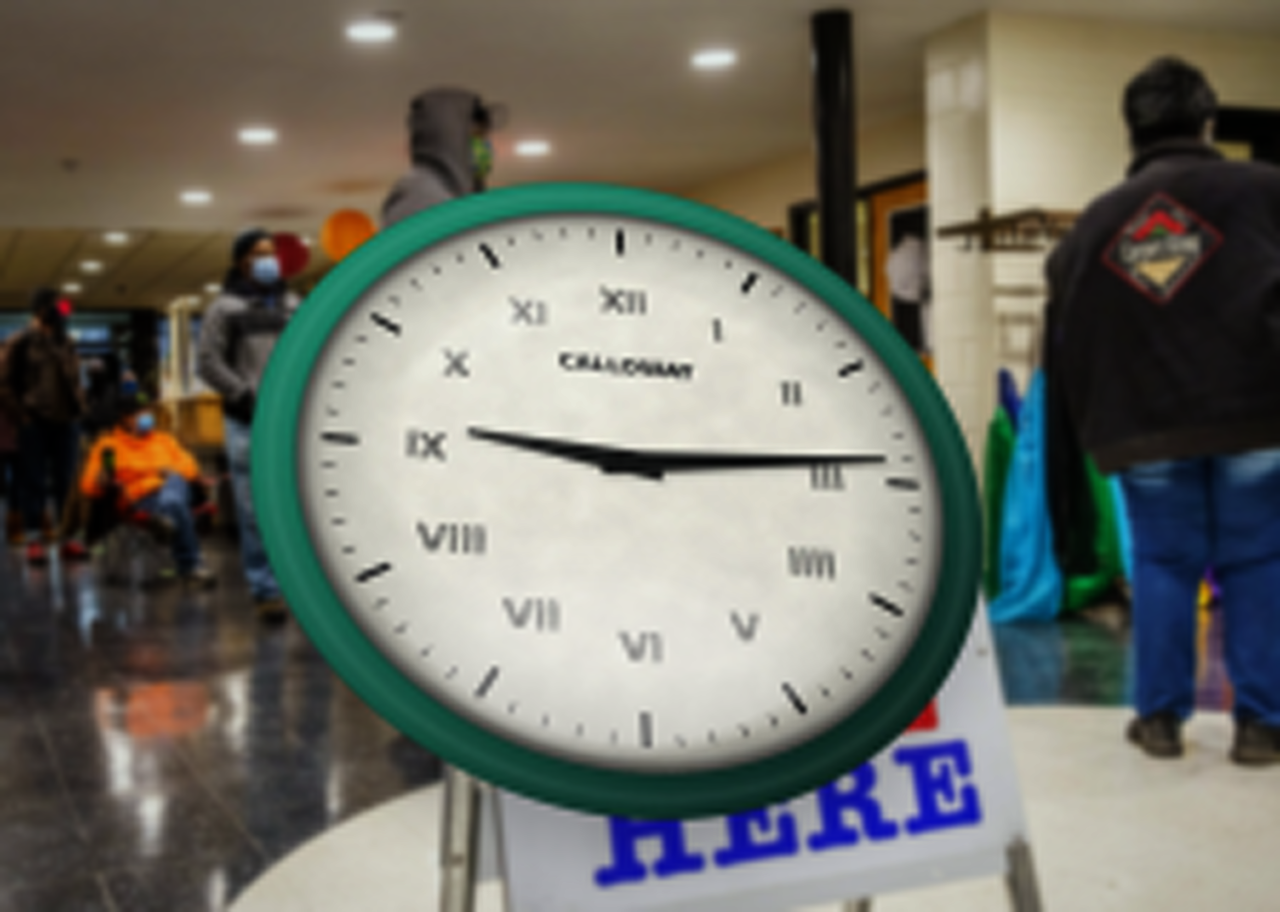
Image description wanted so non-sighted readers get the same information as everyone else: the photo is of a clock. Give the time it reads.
9:14
